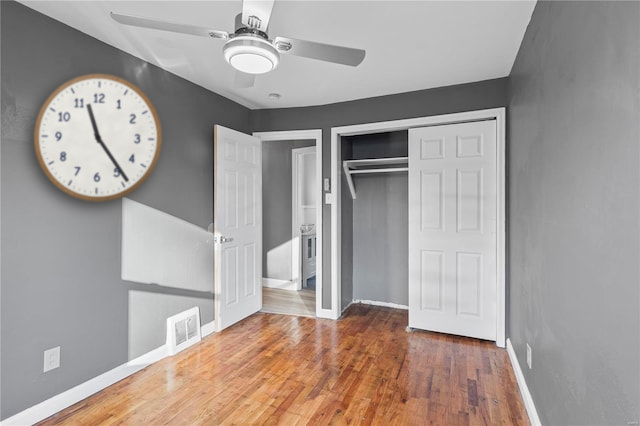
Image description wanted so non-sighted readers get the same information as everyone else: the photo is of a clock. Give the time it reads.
11:24
